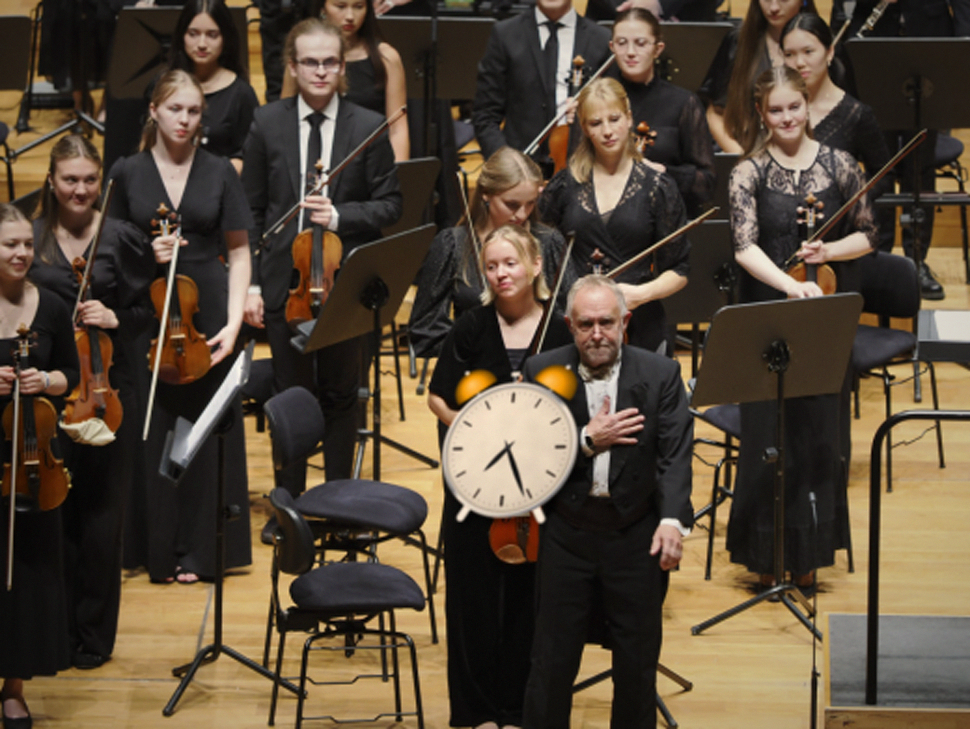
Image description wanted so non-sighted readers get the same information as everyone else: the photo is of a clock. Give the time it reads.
7:26
